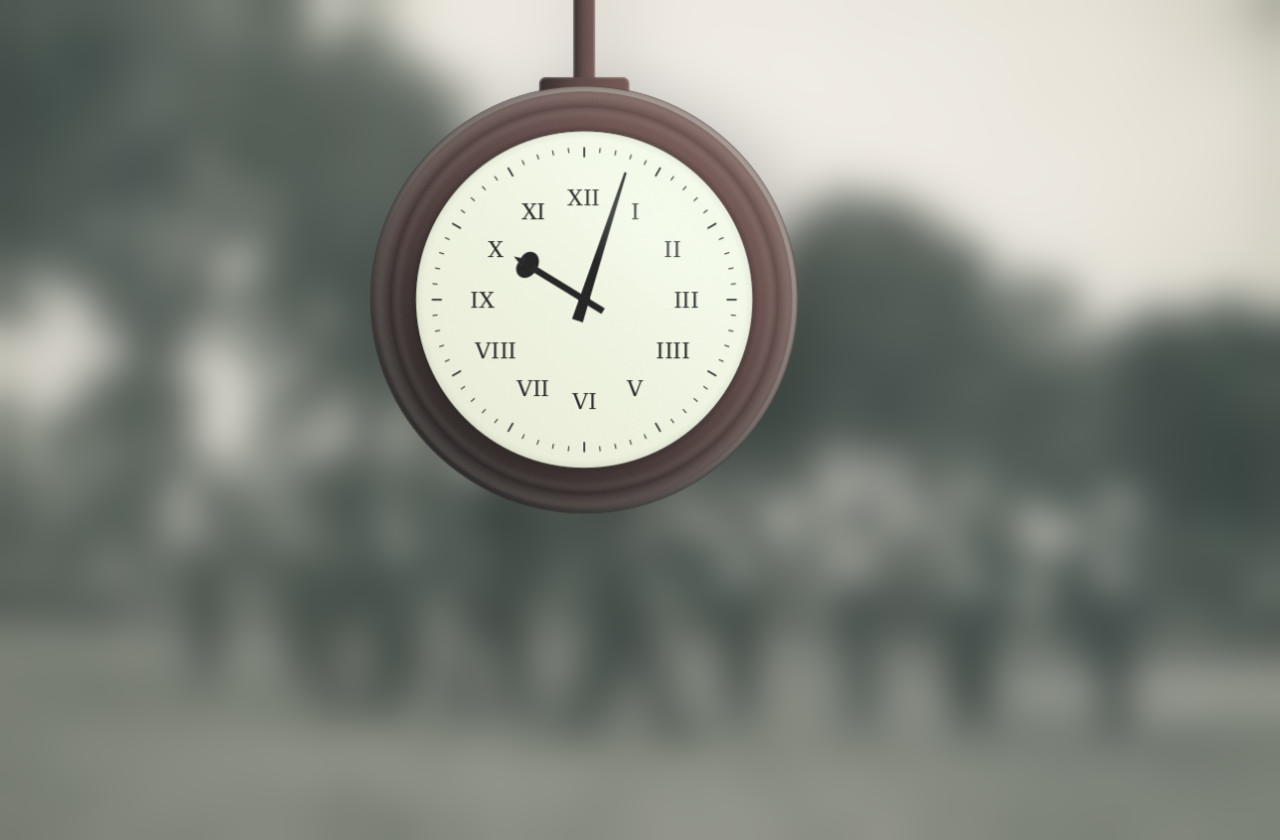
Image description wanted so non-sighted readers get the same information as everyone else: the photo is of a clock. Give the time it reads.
10:03
